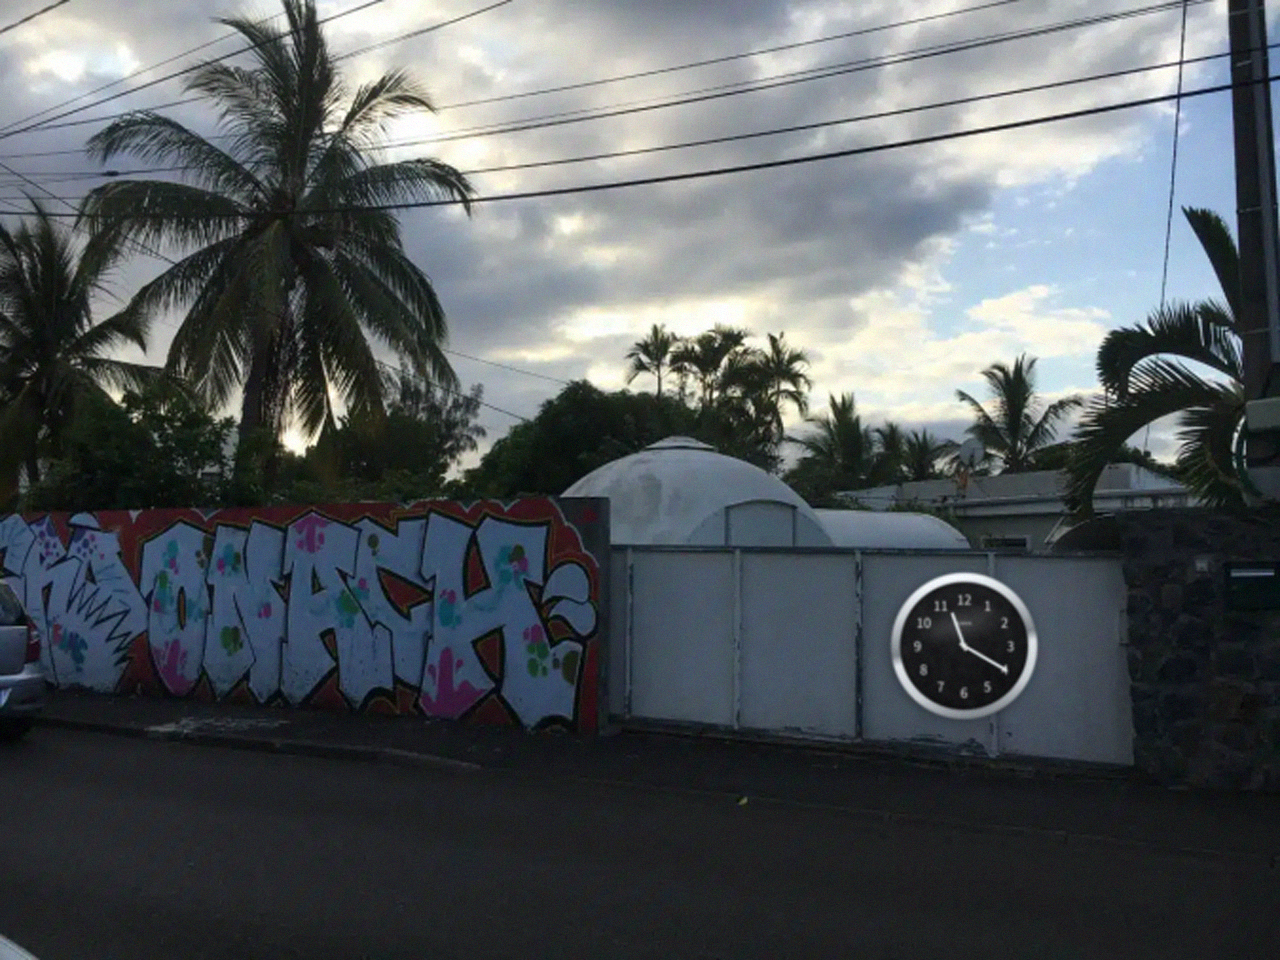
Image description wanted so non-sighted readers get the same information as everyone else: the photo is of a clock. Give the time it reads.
11:20
